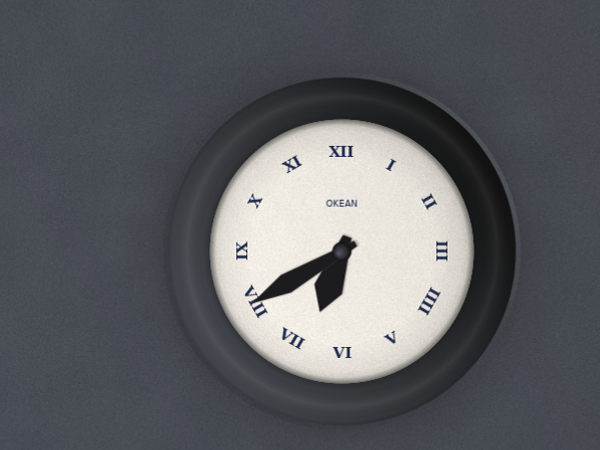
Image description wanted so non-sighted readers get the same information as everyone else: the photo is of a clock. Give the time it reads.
6:40
